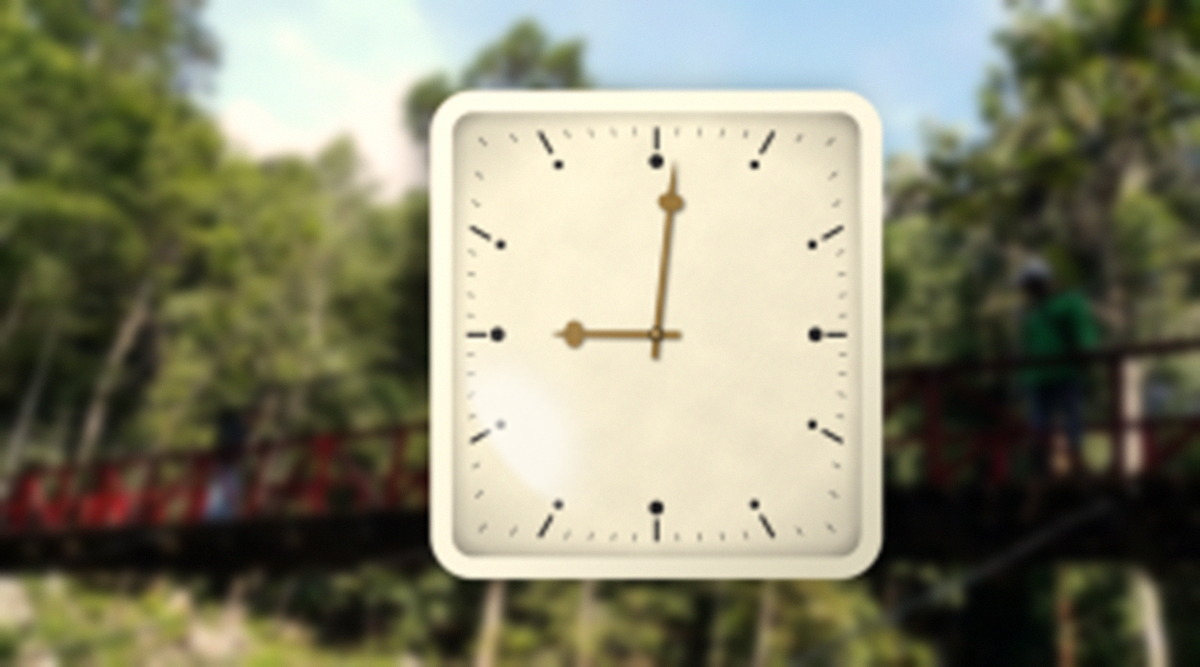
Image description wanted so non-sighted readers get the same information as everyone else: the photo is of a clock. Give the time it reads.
9:01
